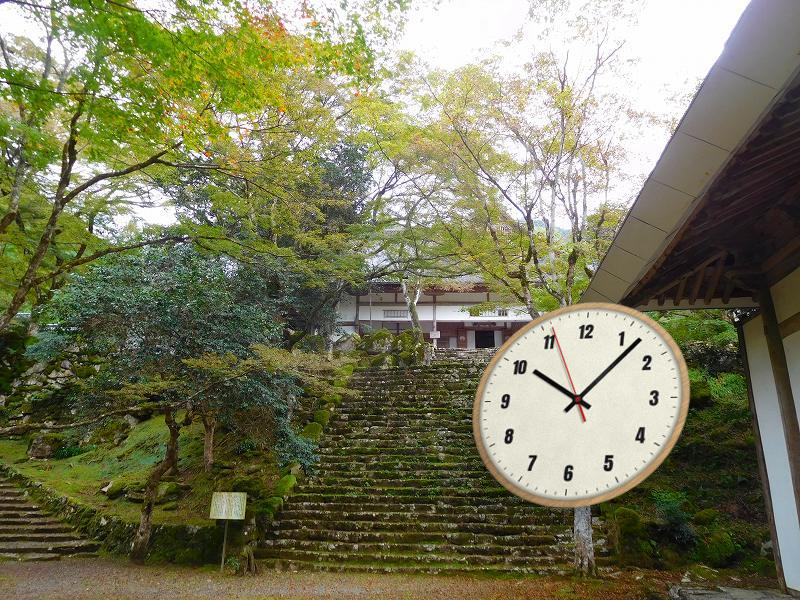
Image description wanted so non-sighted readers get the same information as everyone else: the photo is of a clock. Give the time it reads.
10:06:56
